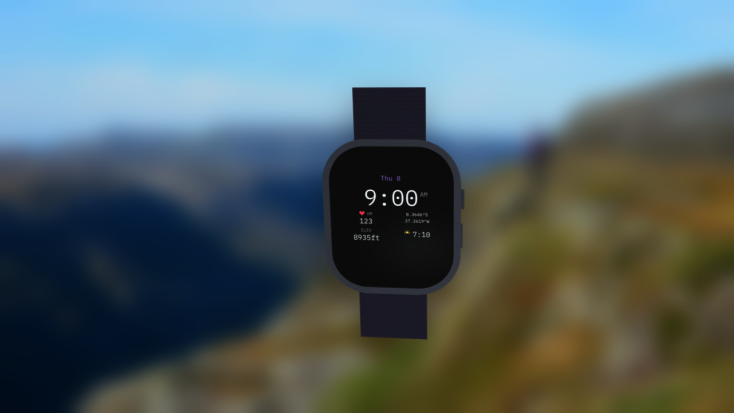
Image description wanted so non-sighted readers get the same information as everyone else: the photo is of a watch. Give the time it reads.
9:00
